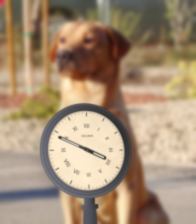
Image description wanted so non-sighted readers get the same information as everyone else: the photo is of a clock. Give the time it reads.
3:49
